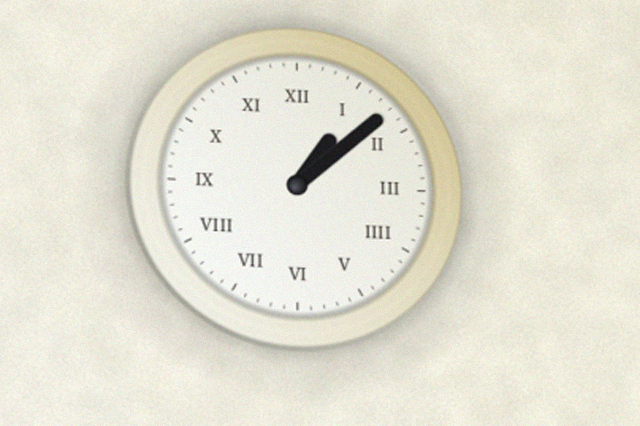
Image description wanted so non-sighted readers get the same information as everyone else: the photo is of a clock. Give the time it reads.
1:08
